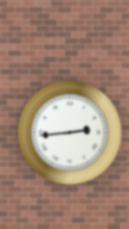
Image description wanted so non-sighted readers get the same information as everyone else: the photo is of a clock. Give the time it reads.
2:44
